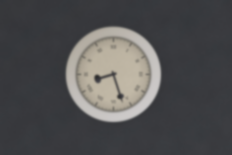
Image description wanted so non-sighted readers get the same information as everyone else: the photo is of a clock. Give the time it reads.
8:27
